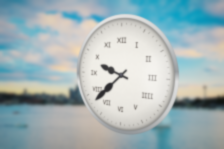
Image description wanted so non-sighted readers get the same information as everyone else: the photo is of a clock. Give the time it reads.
9:38
